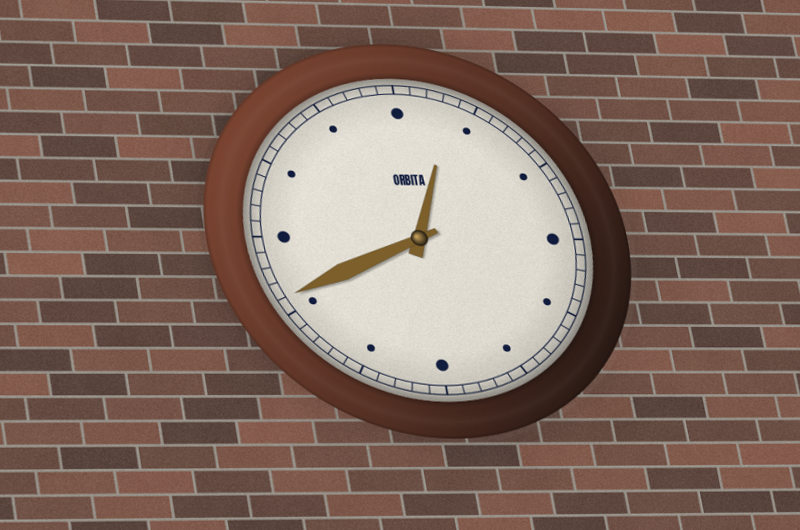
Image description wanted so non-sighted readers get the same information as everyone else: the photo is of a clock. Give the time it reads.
12:41
